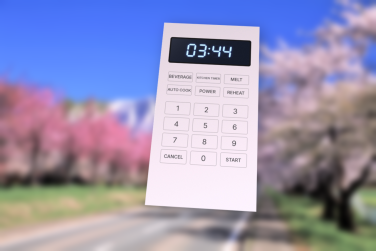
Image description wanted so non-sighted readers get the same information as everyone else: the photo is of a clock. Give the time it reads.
3:44
